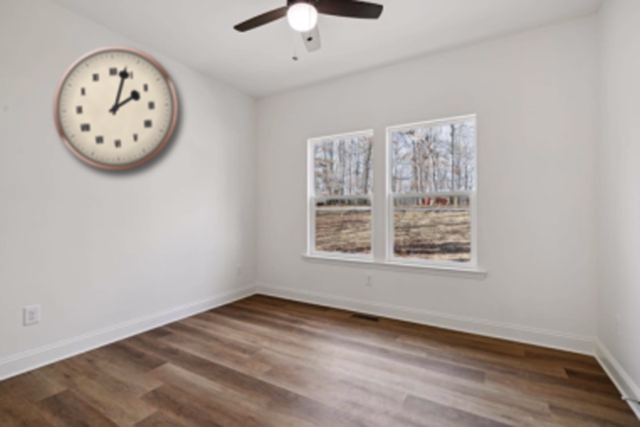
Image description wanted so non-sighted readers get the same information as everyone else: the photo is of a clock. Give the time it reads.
2:03
